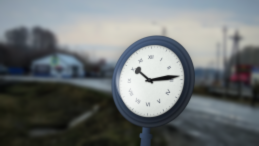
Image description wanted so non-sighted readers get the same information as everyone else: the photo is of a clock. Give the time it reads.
10:14
